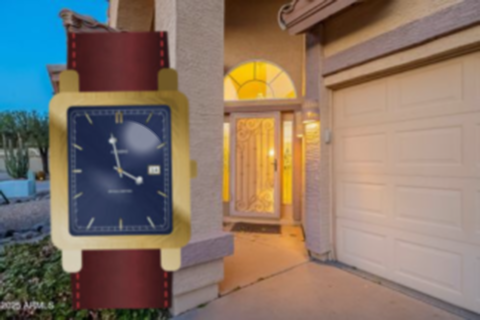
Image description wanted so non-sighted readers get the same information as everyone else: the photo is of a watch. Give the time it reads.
3:58
